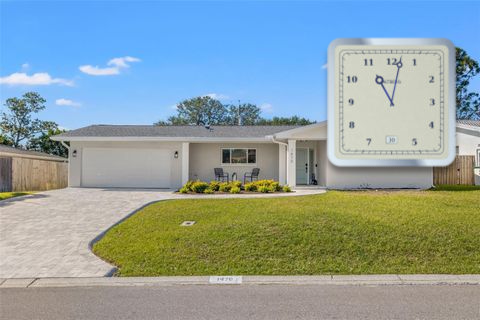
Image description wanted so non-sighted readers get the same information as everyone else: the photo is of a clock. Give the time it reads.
11:02
